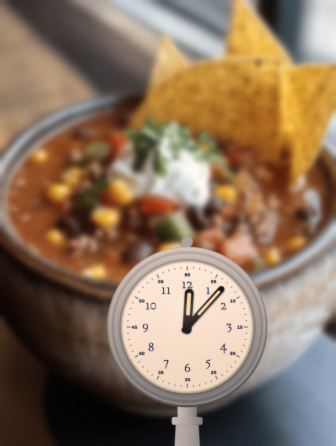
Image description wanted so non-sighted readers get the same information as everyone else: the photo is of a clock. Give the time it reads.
12:07
